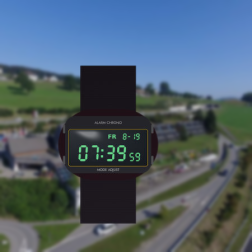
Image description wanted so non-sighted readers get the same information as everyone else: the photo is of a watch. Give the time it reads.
7:39:59
